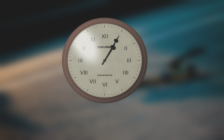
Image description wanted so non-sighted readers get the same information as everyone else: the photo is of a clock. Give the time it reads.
1:05
